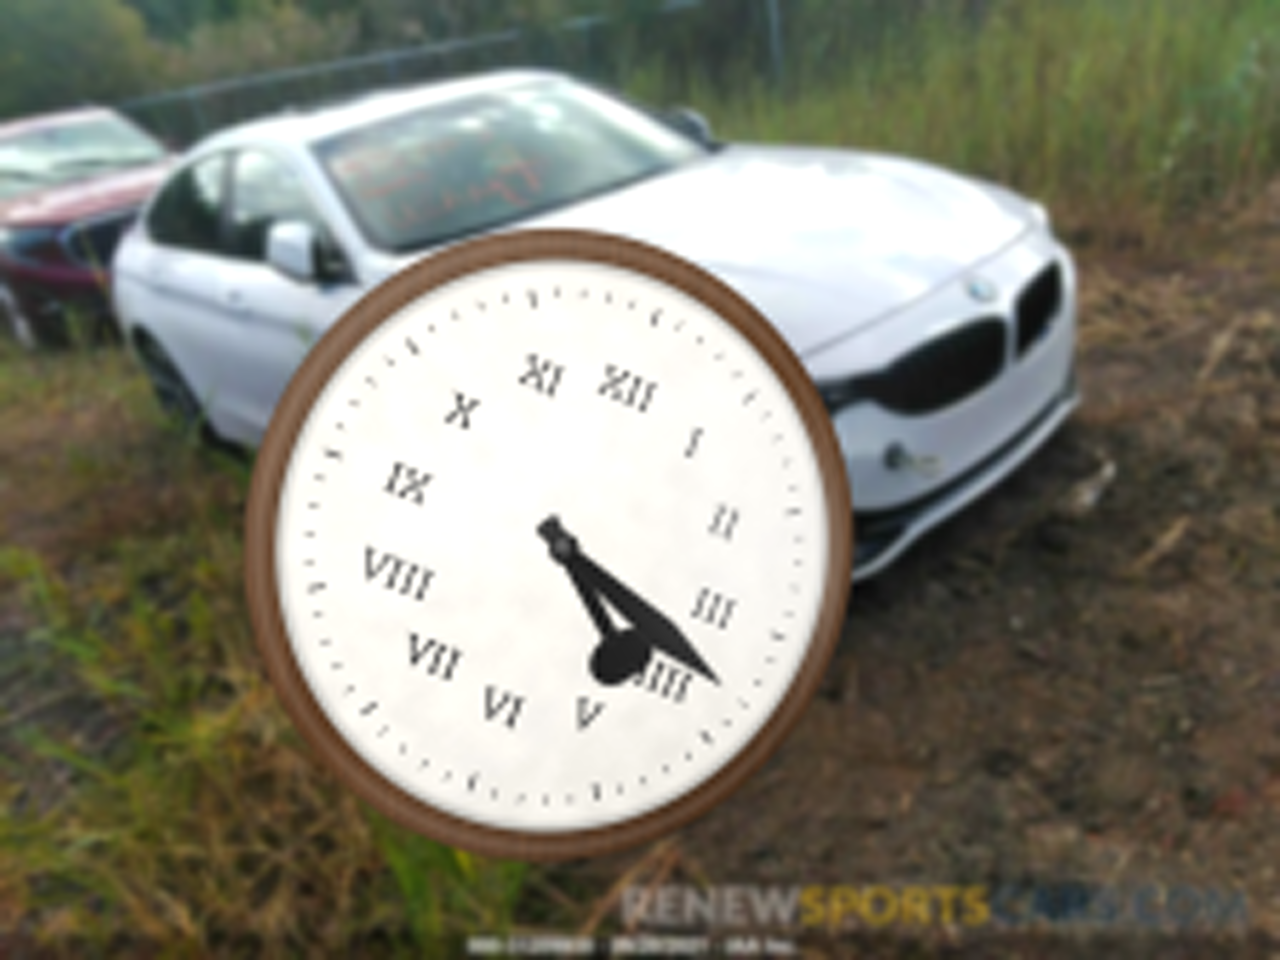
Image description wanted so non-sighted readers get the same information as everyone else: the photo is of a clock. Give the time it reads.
4:18
